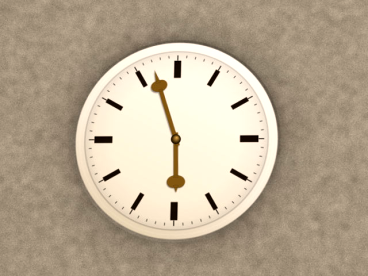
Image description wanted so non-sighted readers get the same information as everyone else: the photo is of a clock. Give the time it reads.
5:57
